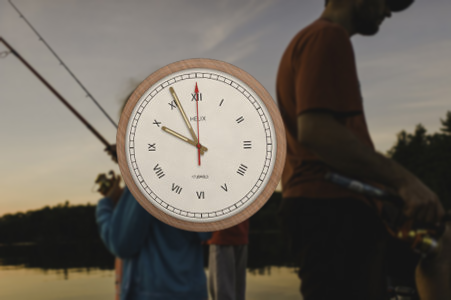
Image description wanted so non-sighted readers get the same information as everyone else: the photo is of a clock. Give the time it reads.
9:56:00
